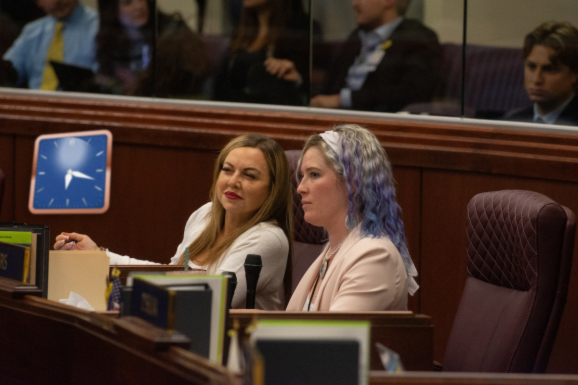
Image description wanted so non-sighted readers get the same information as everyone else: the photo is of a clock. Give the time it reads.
6:18
